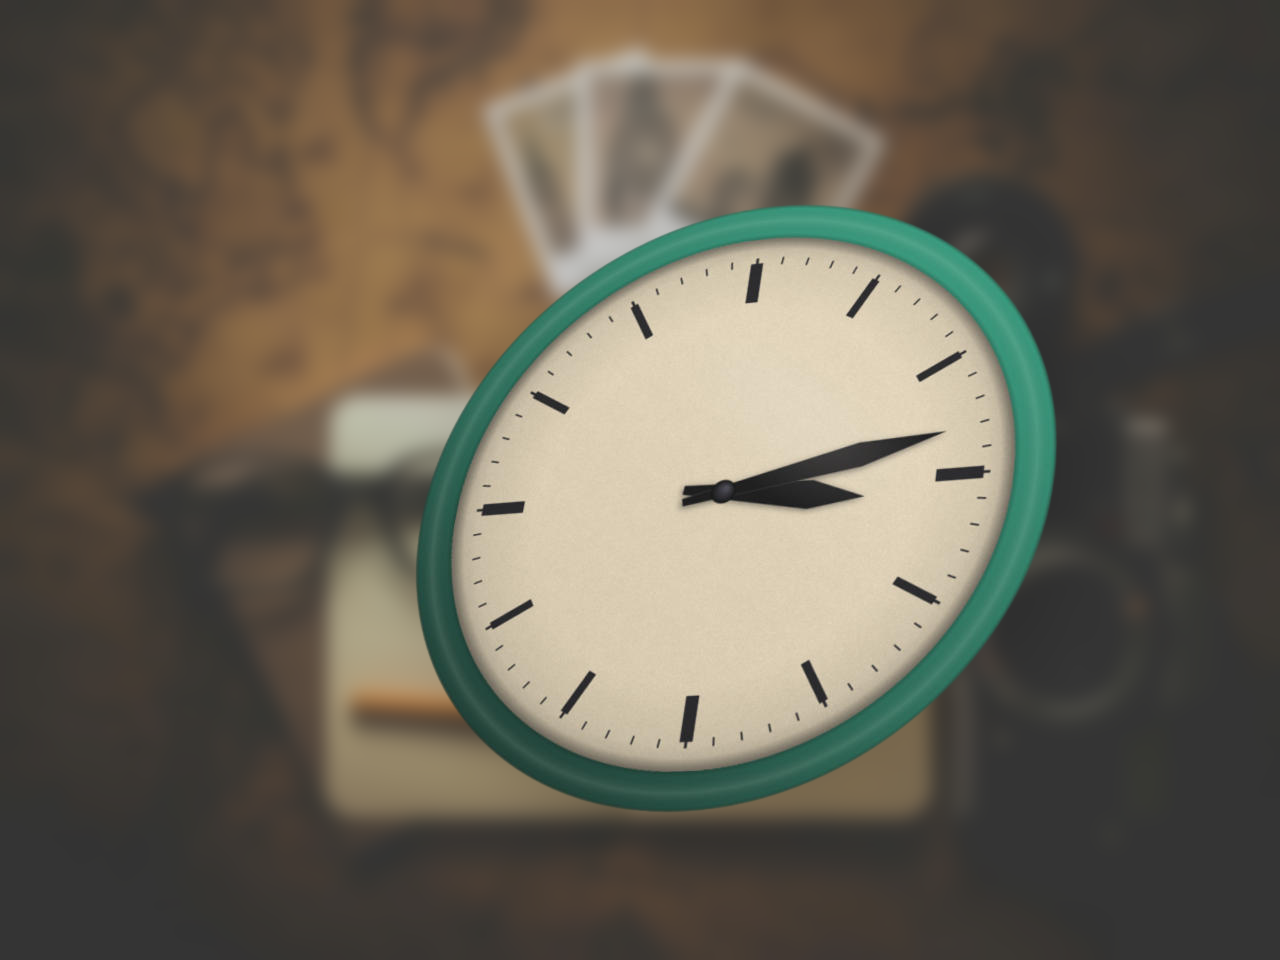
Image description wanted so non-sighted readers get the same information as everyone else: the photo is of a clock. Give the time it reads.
3:13
